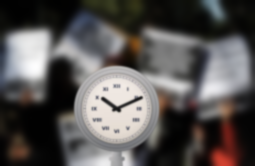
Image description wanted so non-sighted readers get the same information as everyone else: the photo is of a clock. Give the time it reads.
10:11
